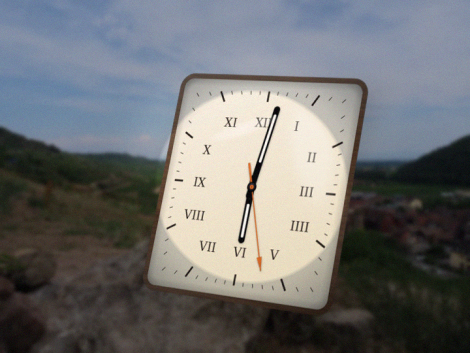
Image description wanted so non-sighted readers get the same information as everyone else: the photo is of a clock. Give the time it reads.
6:01:27
